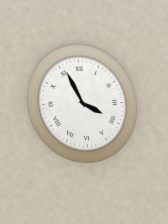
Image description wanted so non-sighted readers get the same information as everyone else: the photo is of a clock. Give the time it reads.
3:56
